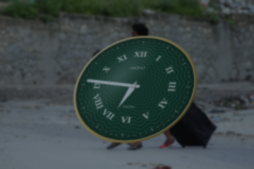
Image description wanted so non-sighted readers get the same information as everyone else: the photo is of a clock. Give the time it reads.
6:46
